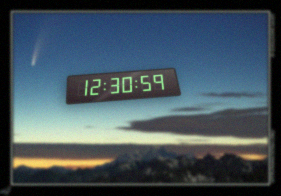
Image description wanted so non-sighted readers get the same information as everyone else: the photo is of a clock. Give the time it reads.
12:30:59
